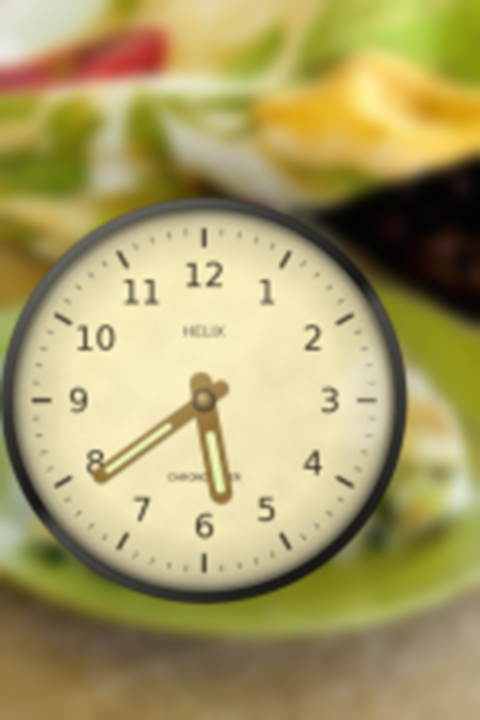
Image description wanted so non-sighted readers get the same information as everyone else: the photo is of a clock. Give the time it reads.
5:39
